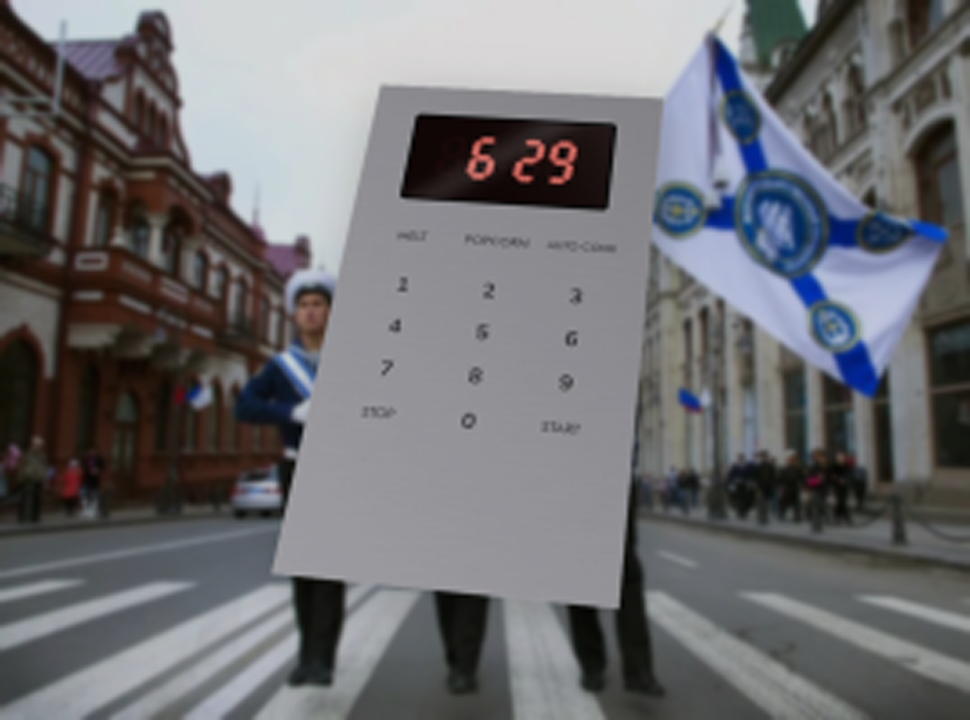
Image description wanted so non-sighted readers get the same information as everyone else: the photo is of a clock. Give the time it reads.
6:29
